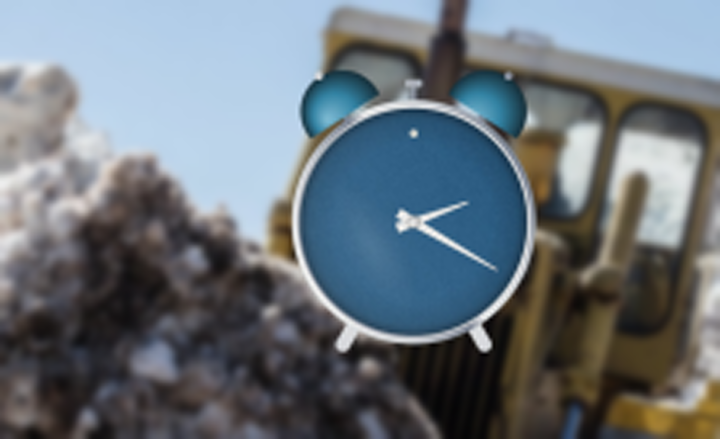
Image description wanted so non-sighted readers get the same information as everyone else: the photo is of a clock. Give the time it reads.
2:20
